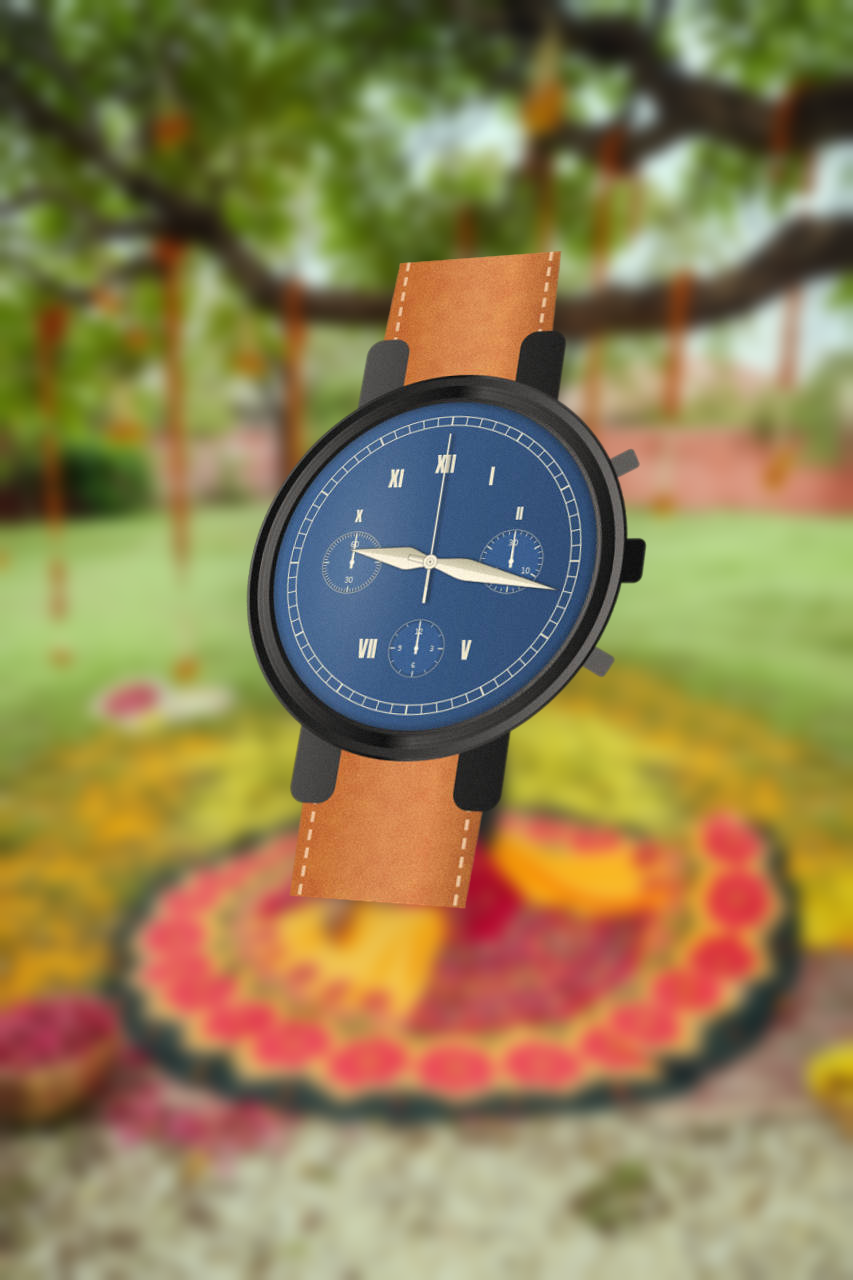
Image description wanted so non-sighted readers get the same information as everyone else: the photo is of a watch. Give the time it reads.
9:17
